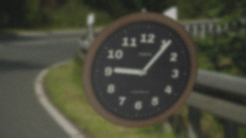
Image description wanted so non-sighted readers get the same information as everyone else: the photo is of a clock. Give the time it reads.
9:06
